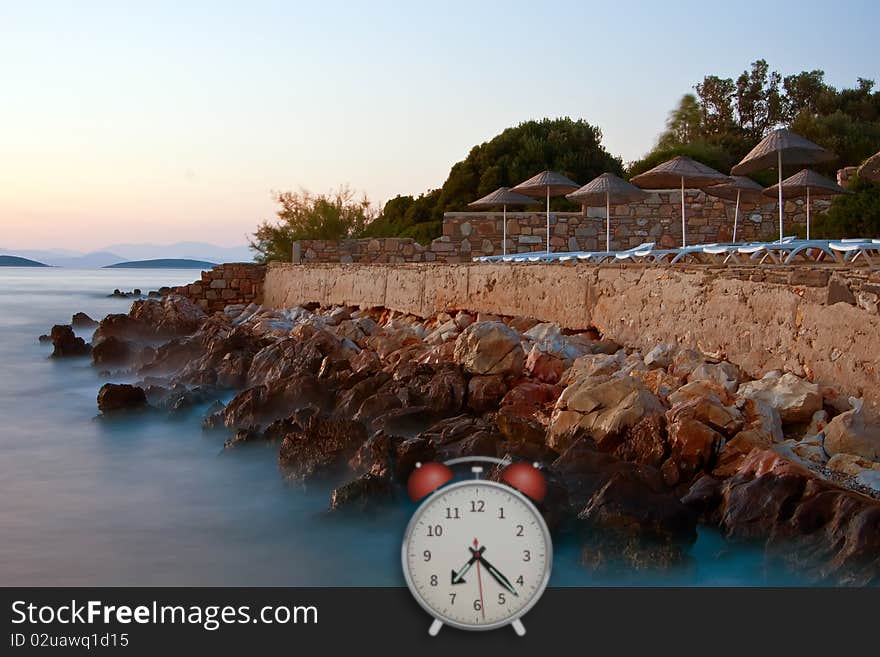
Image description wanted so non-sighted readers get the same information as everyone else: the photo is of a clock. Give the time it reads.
7:22:29
